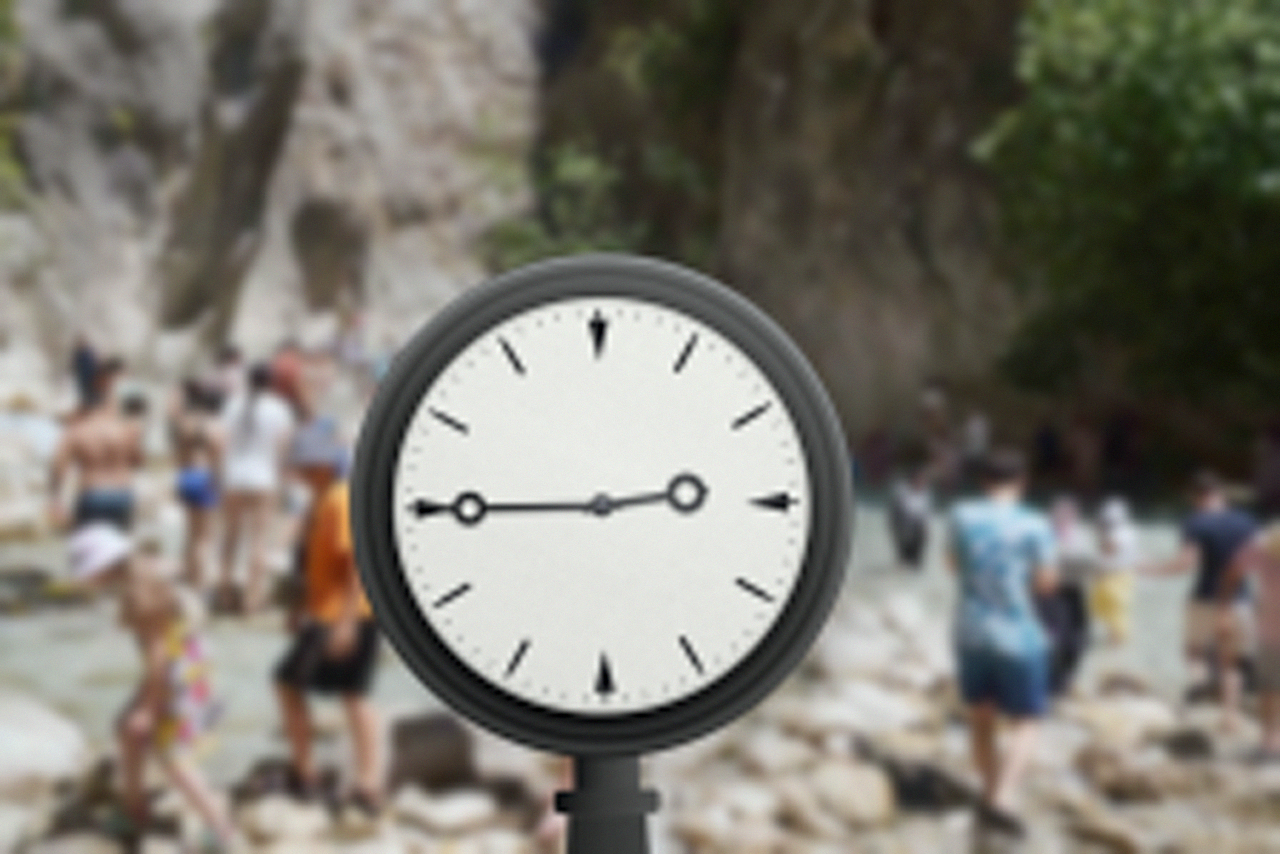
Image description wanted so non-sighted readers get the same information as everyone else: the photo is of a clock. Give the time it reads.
2:45
